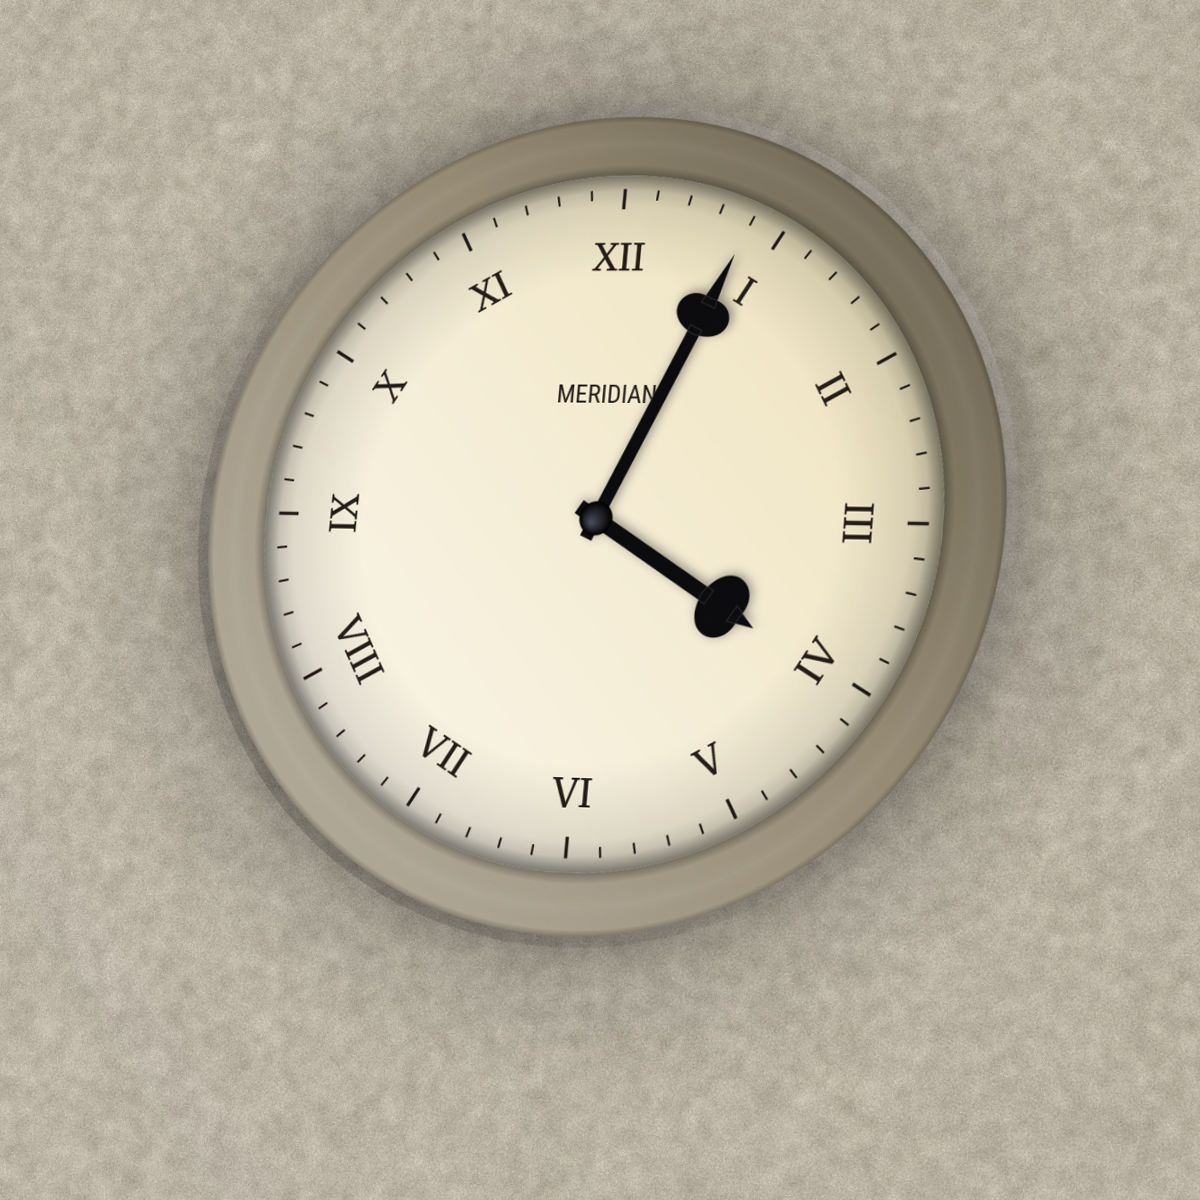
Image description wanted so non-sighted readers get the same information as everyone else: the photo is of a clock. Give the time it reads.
4:04
